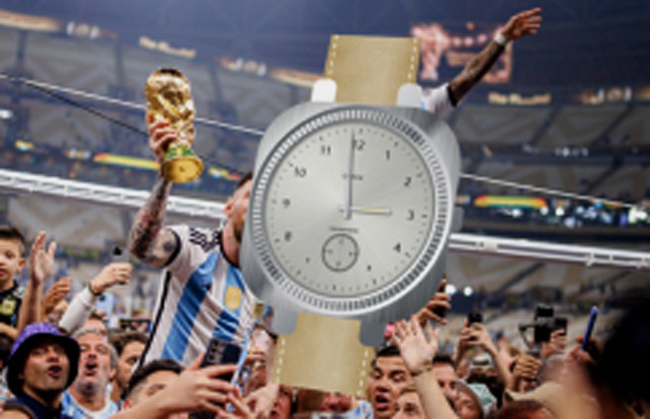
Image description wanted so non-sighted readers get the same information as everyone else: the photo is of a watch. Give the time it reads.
2:59
